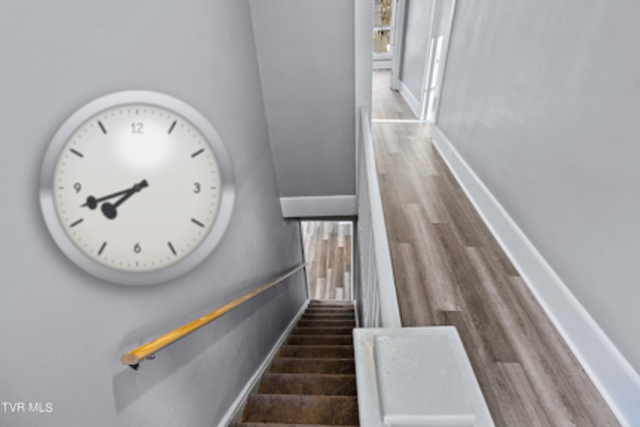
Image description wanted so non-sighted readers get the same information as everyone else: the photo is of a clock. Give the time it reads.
7:42
